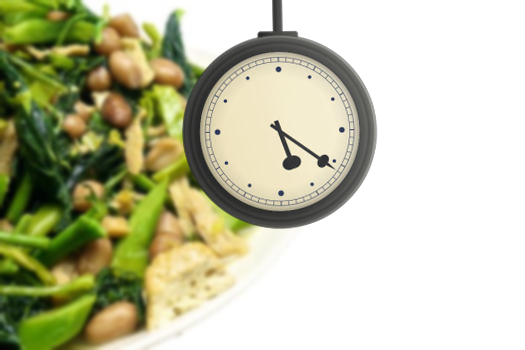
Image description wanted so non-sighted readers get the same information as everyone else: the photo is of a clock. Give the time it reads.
5:21
